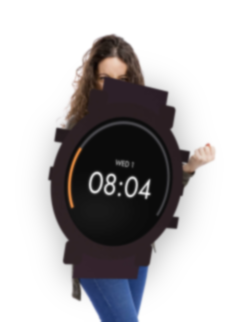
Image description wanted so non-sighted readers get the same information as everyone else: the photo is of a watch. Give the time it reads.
8:04
